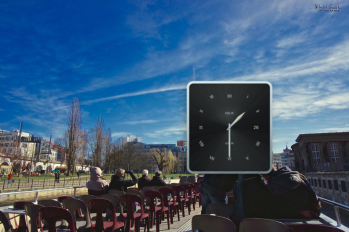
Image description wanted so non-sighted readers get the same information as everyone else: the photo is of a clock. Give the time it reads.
1:30
